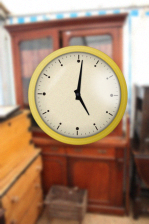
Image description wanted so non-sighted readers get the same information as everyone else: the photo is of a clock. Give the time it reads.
5:01
